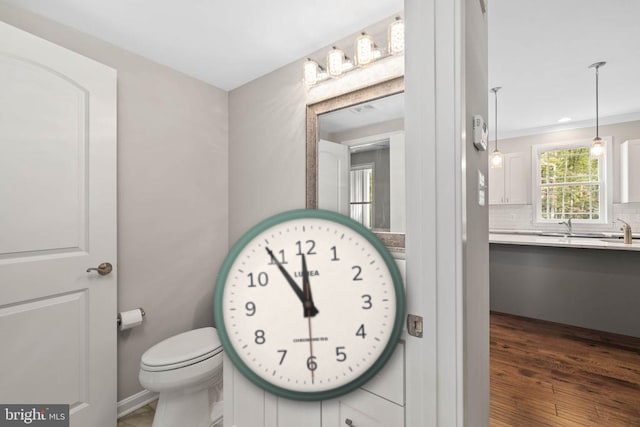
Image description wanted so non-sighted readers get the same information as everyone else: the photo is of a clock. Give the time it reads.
11:54:30
